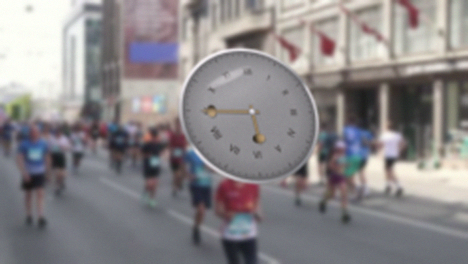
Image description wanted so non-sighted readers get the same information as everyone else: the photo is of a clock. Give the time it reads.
5:45
